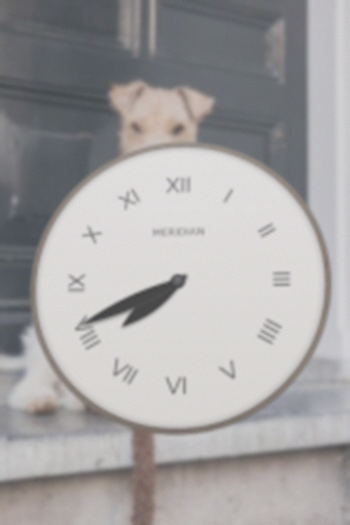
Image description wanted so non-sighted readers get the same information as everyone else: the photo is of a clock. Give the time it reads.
7:41
